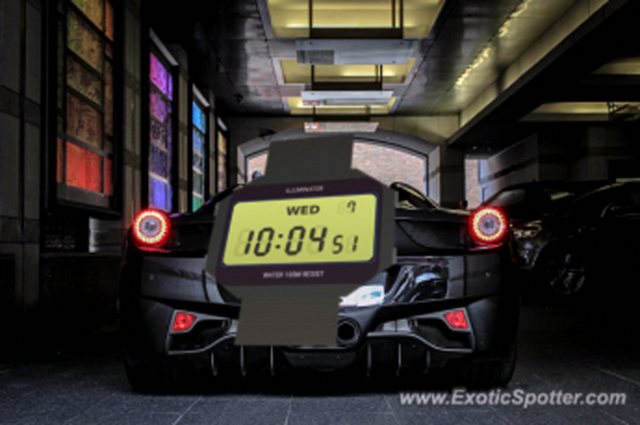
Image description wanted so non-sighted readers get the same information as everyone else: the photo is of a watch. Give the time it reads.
10:04:51
